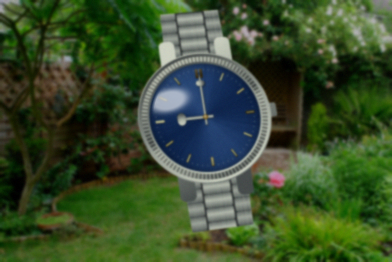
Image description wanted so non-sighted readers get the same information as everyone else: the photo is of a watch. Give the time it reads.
9:00
